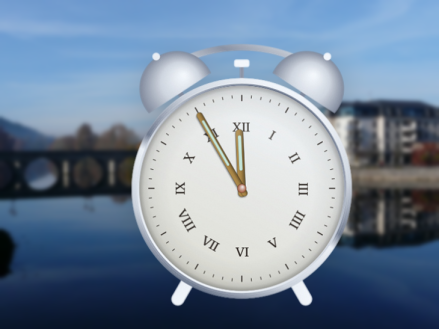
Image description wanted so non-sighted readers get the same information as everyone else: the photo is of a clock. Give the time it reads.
11:55
